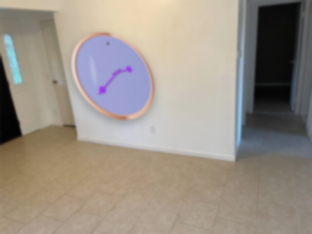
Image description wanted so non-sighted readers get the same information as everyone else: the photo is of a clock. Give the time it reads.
2:39
